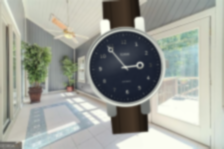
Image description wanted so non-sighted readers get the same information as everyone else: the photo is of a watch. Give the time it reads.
2:54
